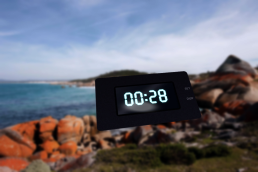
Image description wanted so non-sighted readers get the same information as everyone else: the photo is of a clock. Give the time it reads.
0:28
